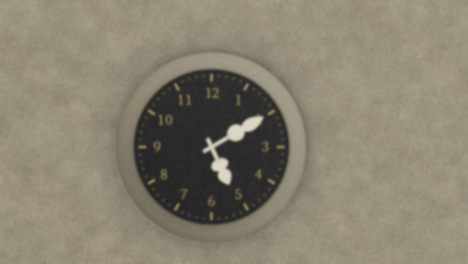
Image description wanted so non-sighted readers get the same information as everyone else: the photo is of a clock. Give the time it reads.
5:10
